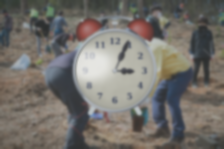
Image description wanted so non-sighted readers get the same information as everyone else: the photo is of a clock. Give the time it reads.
3:04
